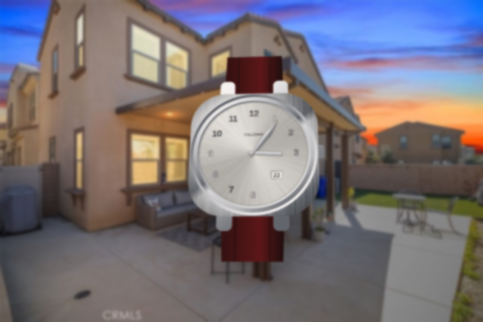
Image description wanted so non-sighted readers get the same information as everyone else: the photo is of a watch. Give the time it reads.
3:06
